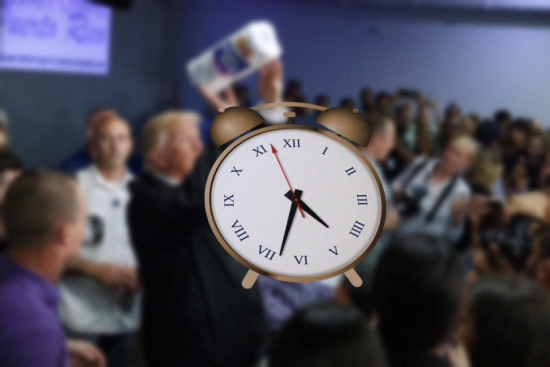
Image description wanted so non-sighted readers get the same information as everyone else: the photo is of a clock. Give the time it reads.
4:32:57
